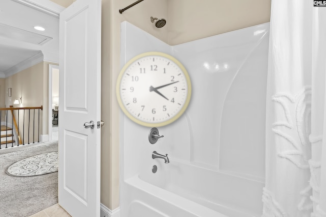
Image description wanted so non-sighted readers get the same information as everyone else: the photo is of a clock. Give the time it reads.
4:12
